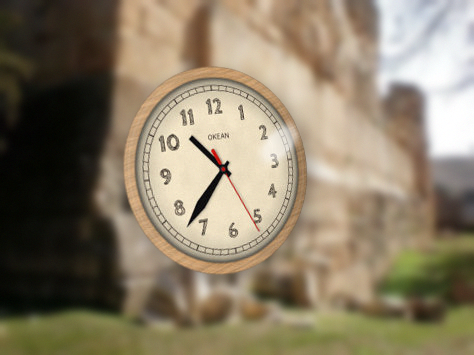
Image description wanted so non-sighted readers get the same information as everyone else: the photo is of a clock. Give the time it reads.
10:37:26
